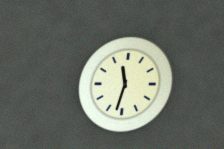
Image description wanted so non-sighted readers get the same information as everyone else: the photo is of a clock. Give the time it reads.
11:32
